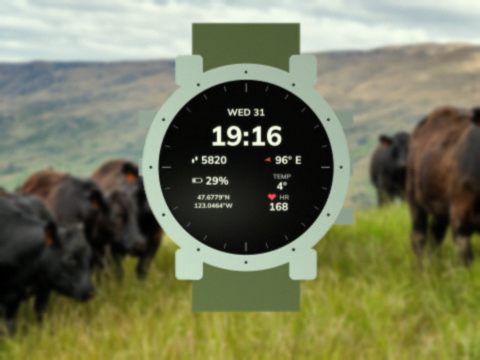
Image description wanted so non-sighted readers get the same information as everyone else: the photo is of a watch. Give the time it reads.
19:16
